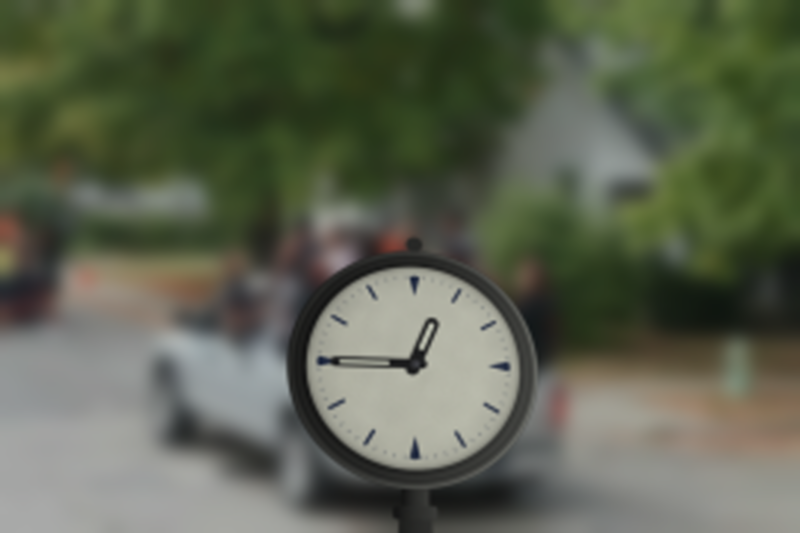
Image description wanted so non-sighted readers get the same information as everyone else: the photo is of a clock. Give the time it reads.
12:45
